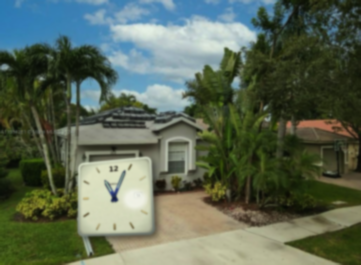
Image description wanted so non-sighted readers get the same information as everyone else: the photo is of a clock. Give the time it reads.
11:04
